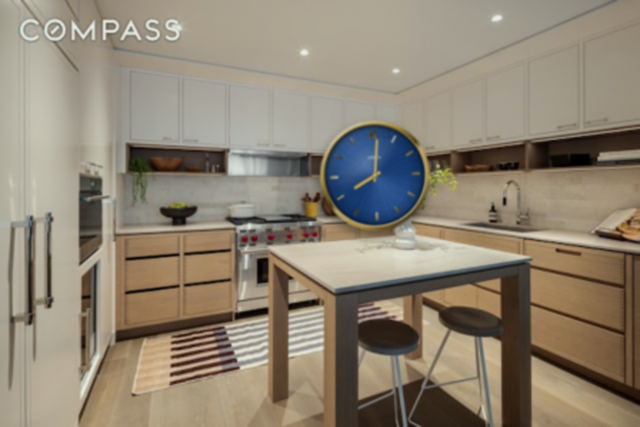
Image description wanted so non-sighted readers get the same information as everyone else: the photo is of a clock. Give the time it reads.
8:01
